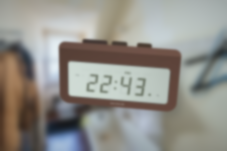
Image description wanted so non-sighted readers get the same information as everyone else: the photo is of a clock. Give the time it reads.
22:43
